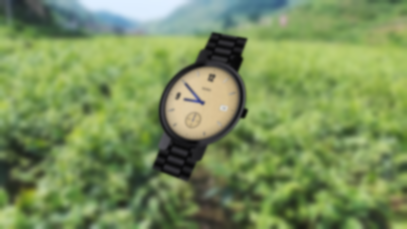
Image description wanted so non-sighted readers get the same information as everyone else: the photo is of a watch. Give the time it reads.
8:50
